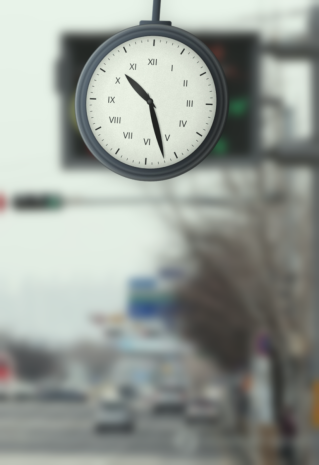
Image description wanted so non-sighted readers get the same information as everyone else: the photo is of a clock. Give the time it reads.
10:27
